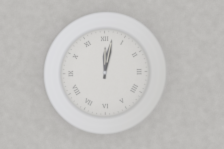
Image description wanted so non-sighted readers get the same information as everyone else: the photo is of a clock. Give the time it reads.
12:02
